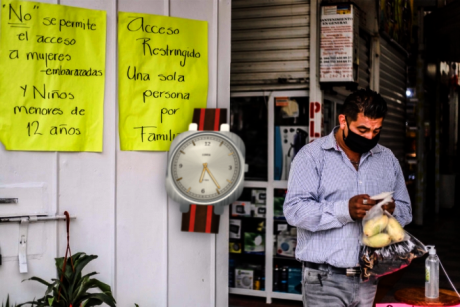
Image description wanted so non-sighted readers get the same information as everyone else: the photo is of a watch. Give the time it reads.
6:24
